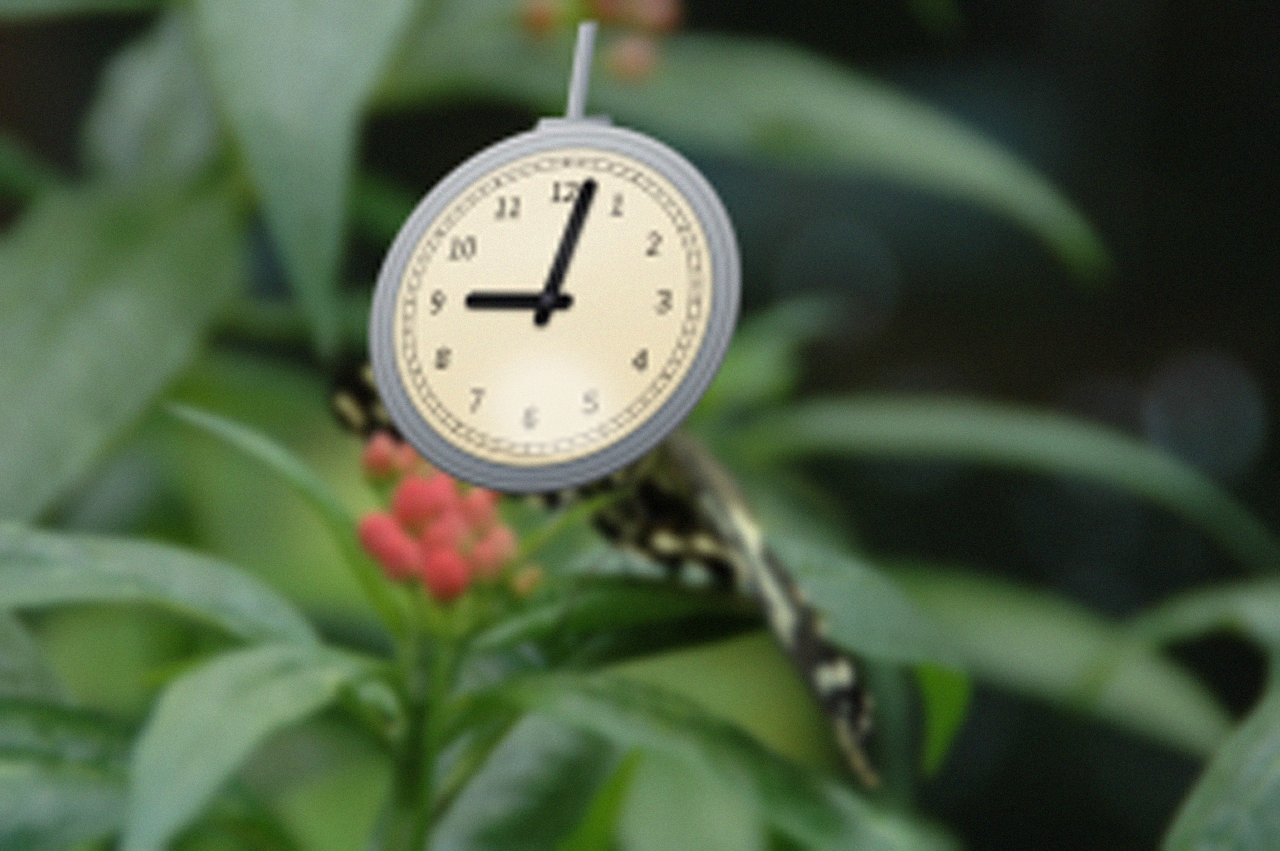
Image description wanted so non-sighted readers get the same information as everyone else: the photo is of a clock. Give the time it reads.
9:02
